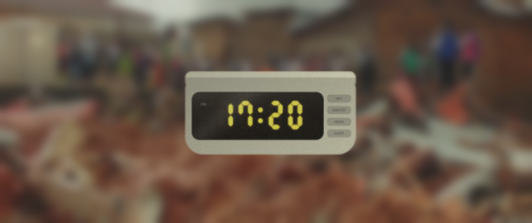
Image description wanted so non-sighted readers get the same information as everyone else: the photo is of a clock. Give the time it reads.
17:20
